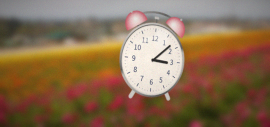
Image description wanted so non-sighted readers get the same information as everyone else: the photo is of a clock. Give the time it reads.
3:08
